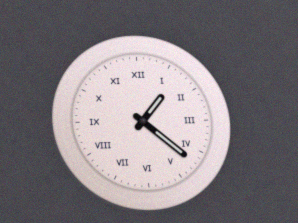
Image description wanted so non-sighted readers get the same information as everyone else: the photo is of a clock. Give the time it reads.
1:22
